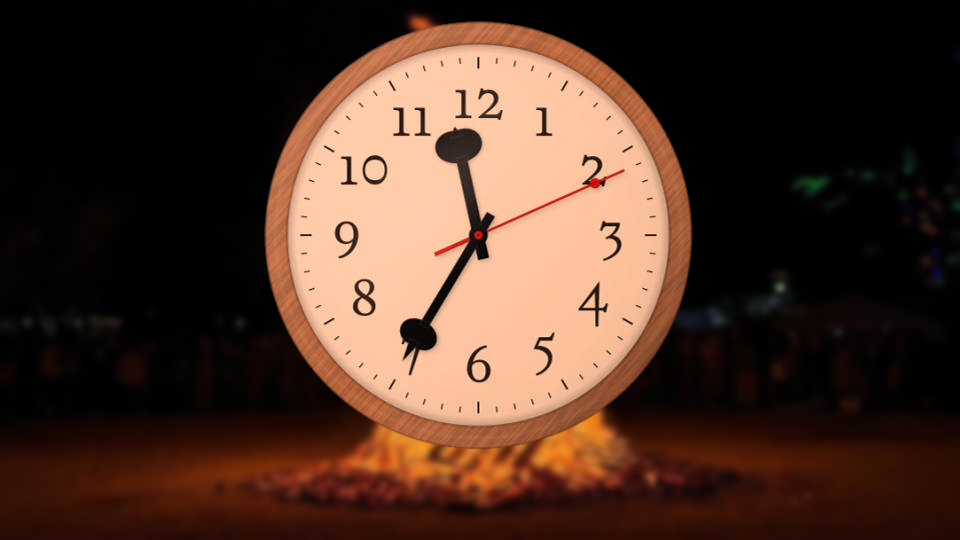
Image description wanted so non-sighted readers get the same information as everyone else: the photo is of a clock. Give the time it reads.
11:35:11
